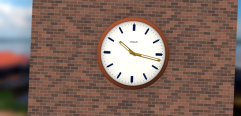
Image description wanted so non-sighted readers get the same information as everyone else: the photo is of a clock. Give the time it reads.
10:17
